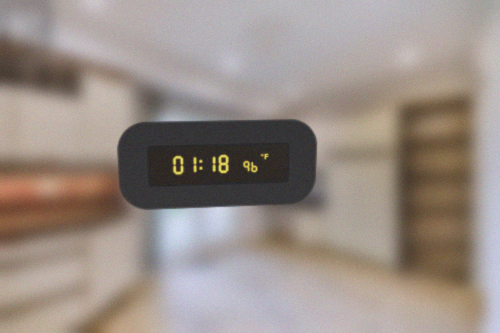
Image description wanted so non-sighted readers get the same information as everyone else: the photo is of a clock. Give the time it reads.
1:18
